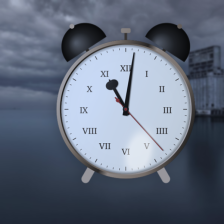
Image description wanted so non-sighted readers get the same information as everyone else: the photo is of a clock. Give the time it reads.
11:01:23
